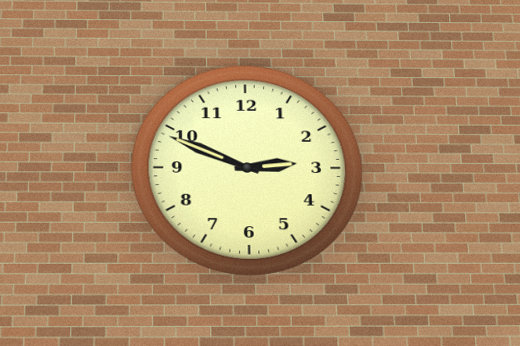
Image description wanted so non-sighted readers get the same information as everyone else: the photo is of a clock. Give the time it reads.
2:49
